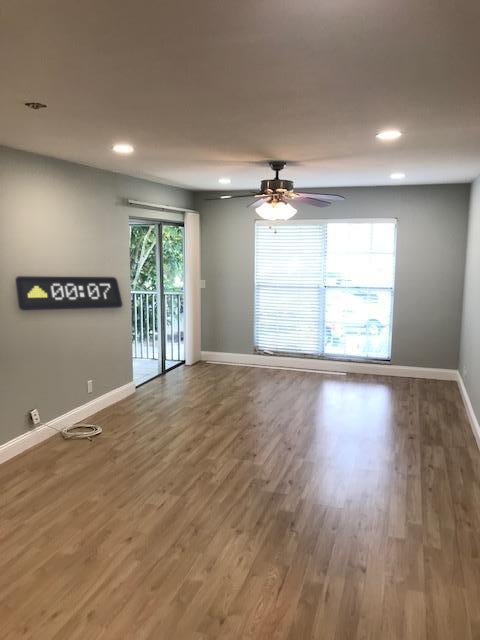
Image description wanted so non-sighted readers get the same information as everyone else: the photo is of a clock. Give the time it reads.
0:07
